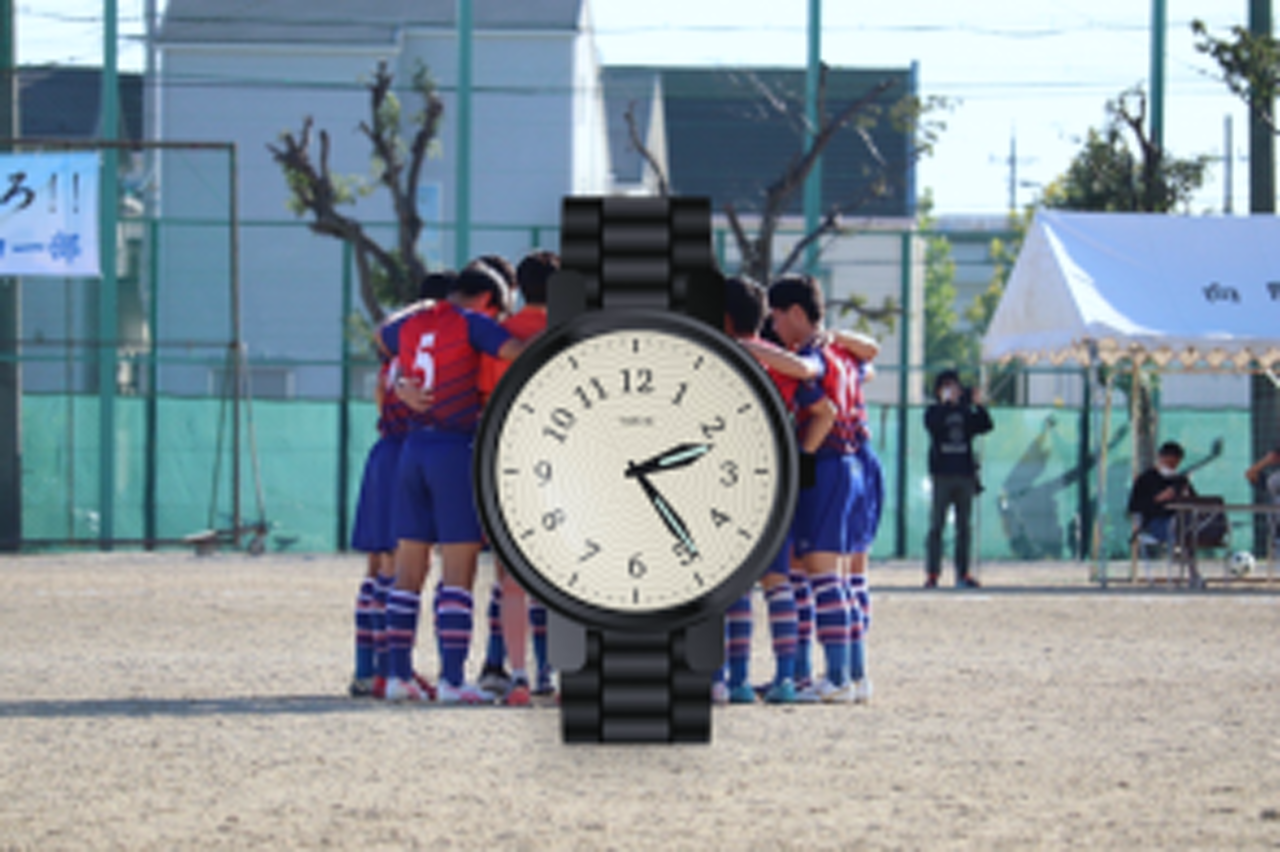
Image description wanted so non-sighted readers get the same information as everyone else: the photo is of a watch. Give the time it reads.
2:24
